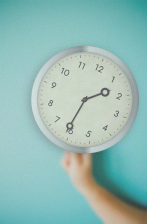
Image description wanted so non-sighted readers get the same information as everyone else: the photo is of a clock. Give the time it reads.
1:31
